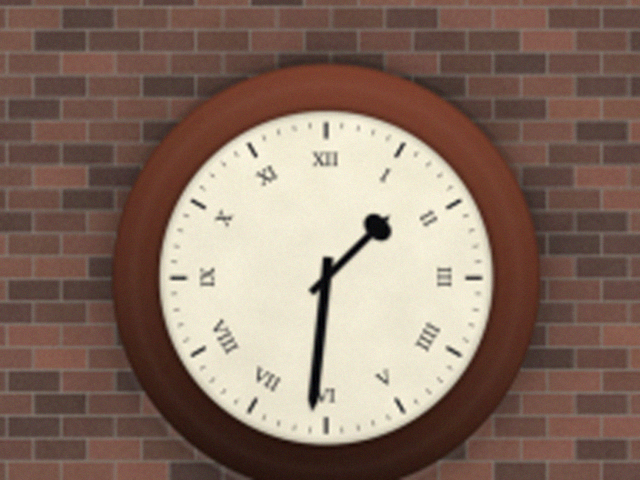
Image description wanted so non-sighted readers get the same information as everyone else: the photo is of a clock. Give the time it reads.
1:31
